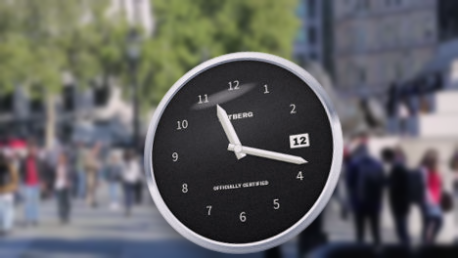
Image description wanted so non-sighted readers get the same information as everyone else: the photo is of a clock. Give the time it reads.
11:18
